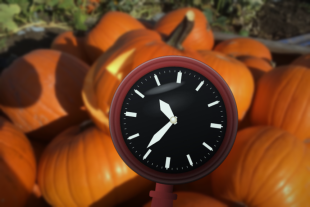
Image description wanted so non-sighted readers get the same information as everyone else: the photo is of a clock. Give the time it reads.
10:36
